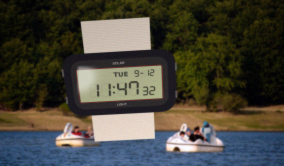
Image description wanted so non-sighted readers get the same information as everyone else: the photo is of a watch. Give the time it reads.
11:47:32
